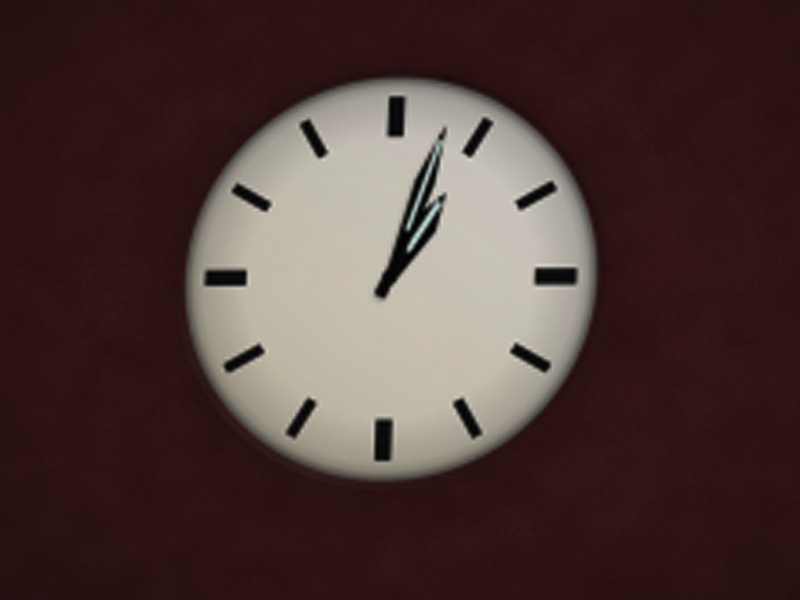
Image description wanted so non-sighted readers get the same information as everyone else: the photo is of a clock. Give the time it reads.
1:03
